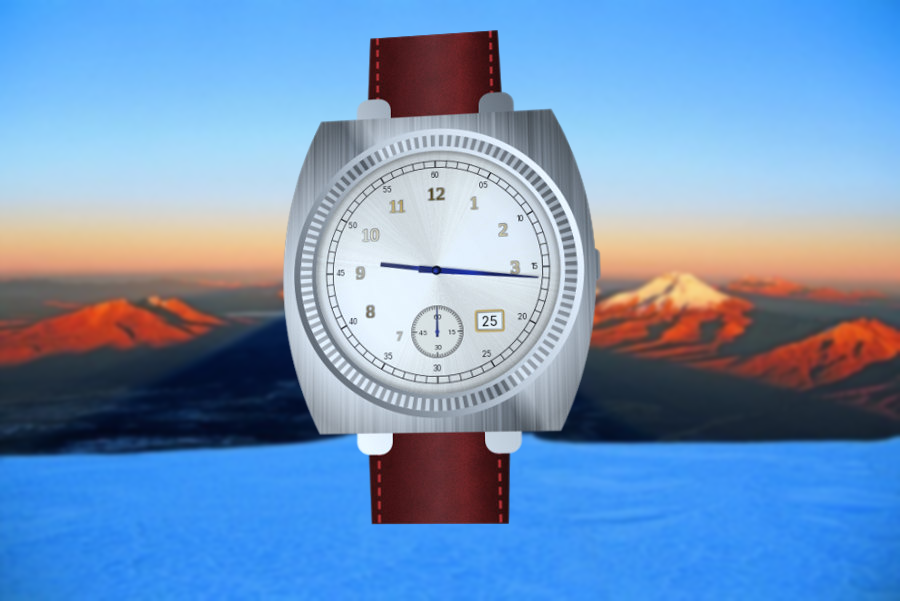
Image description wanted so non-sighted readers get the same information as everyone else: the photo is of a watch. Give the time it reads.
9:16
